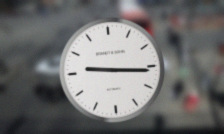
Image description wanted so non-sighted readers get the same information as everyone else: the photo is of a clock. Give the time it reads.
9:16
